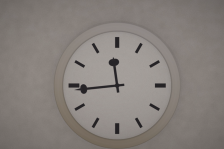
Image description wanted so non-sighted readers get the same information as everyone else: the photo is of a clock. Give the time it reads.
11:44
